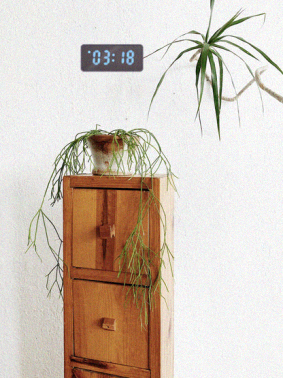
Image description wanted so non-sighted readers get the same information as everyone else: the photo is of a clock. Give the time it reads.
3:18
